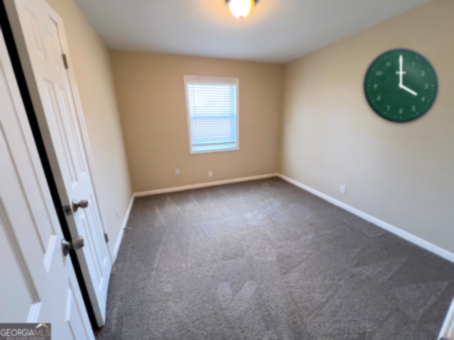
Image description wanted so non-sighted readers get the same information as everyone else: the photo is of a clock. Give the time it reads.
4:00
